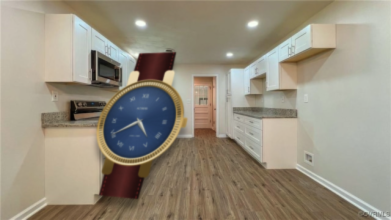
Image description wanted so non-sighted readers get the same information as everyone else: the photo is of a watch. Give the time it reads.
4:40
